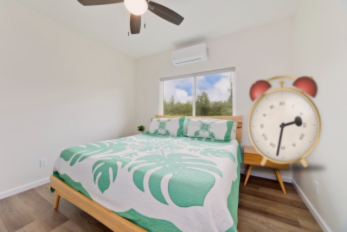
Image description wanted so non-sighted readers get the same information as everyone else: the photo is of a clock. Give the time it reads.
2:32
